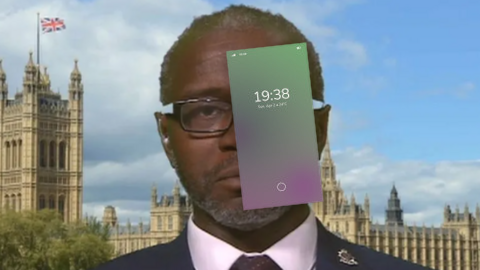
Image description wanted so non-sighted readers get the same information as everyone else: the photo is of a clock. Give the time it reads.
19:38
